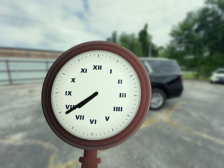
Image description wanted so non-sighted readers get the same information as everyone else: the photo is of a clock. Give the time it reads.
7:39
